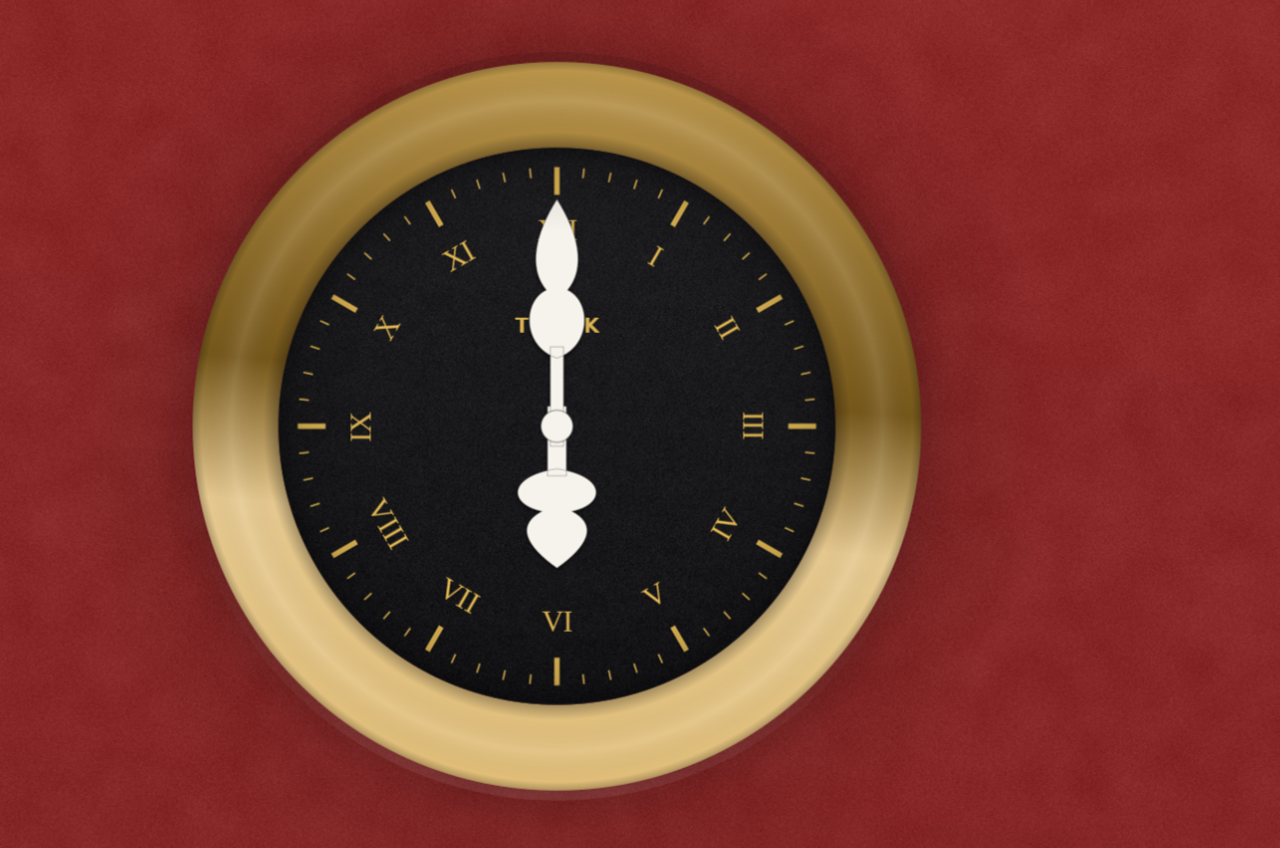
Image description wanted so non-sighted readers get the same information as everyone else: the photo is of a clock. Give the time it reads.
6:00
